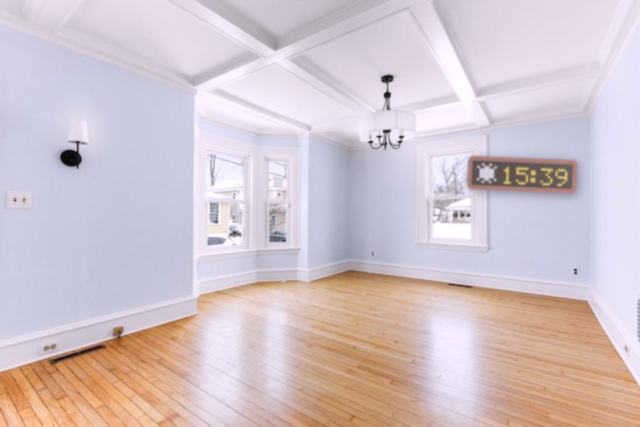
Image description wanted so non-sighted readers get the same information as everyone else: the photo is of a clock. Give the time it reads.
15:39
